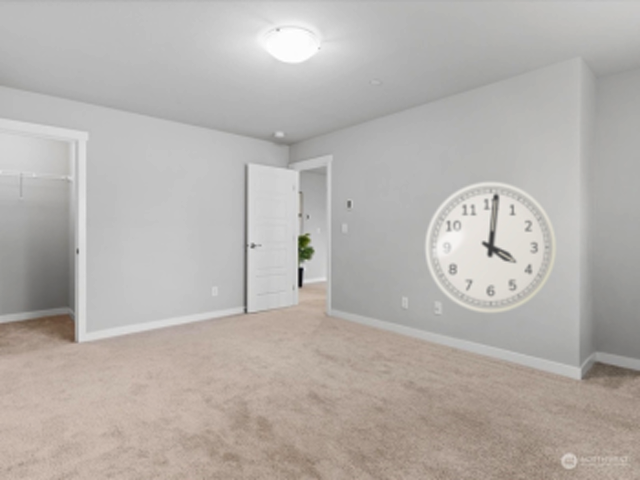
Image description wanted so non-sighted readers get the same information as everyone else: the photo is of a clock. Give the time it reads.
4:01
